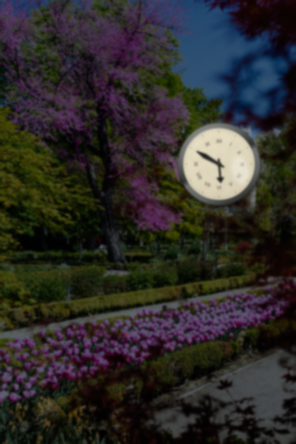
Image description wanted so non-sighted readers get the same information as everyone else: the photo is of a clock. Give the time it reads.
5:50
